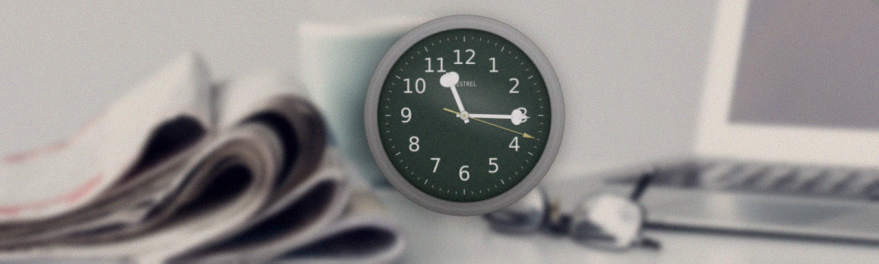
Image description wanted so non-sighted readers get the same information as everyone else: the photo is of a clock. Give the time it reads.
11:15:18
